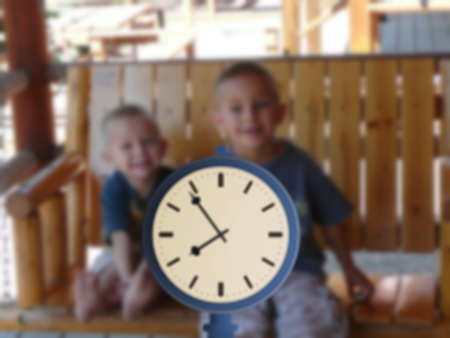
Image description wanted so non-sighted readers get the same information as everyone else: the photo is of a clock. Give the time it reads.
7:54
